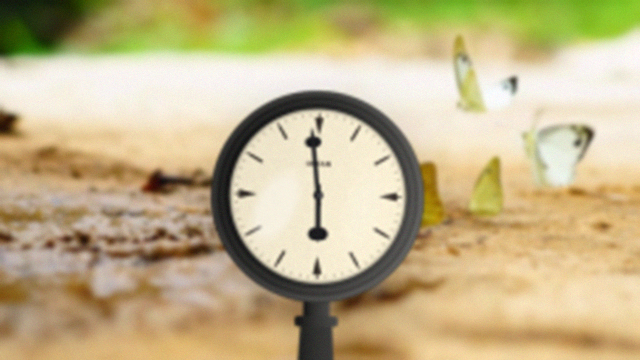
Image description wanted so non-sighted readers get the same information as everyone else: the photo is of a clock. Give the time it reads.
5:59
